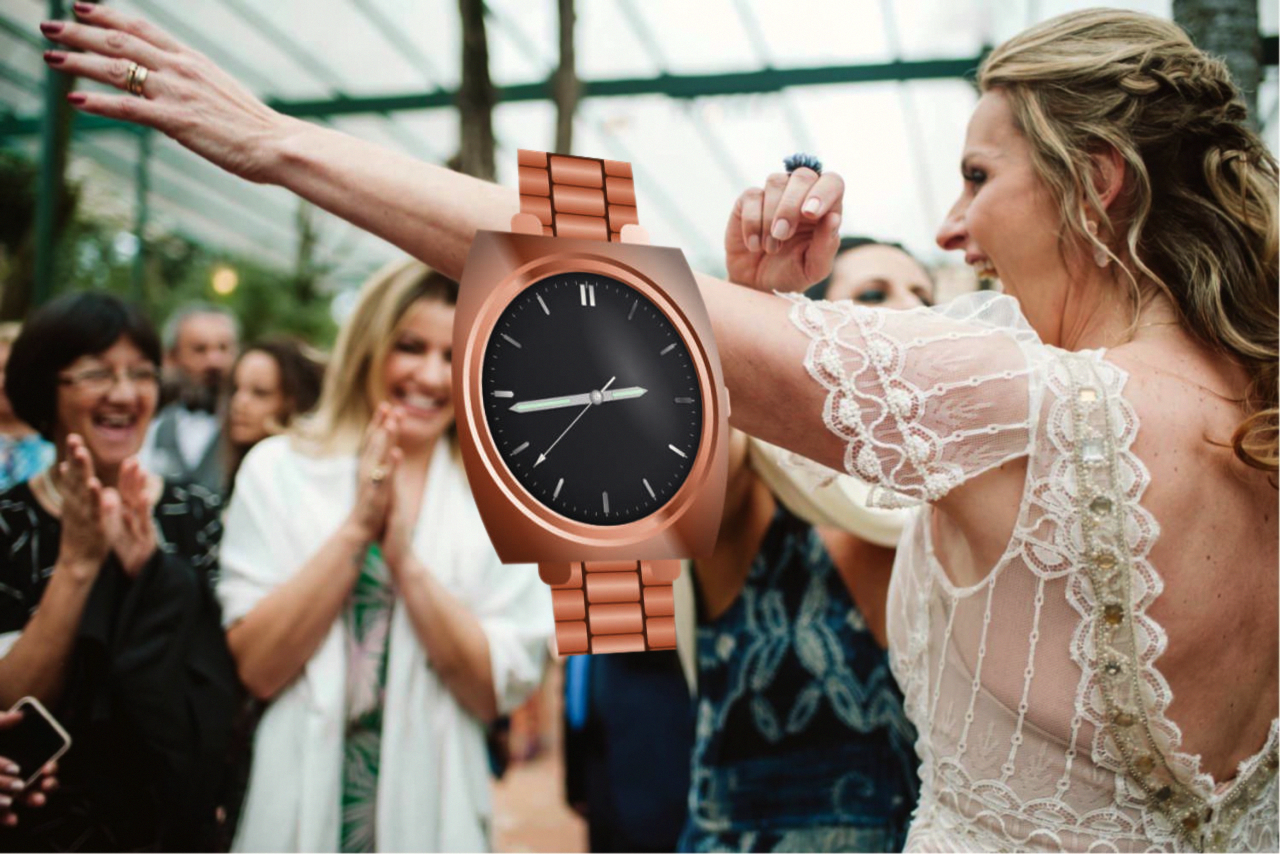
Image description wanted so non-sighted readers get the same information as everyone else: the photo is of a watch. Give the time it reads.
2:43:38
